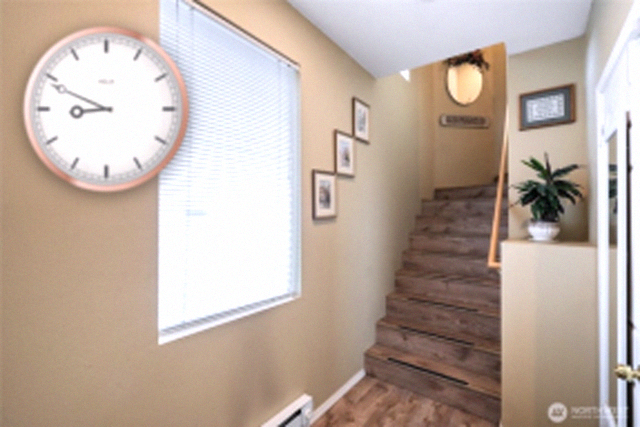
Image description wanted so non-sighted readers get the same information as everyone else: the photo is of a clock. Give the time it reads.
8:49
